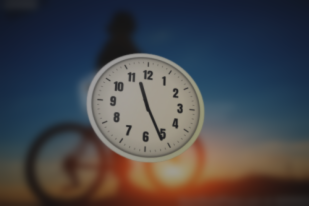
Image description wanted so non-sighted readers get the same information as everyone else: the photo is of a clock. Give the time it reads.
11:26
